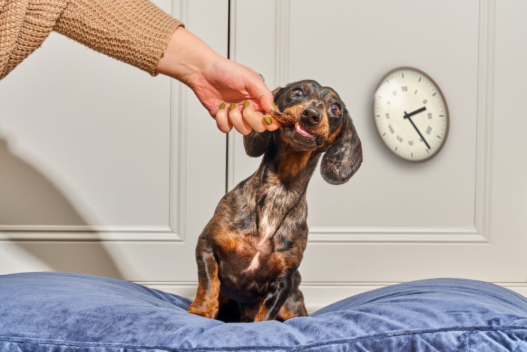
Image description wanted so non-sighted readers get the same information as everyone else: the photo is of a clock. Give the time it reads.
2:24
